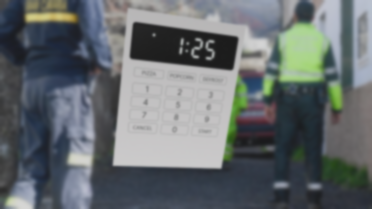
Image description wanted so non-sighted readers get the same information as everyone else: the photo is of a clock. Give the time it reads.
1:25
